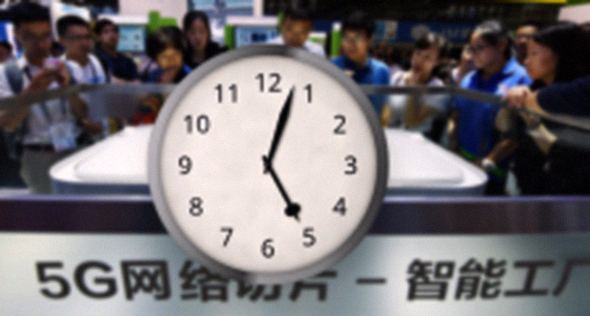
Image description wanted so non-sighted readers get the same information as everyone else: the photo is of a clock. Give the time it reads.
5:03
